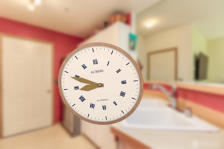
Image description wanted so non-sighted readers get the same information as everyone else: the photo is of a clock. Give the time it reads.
8:49
